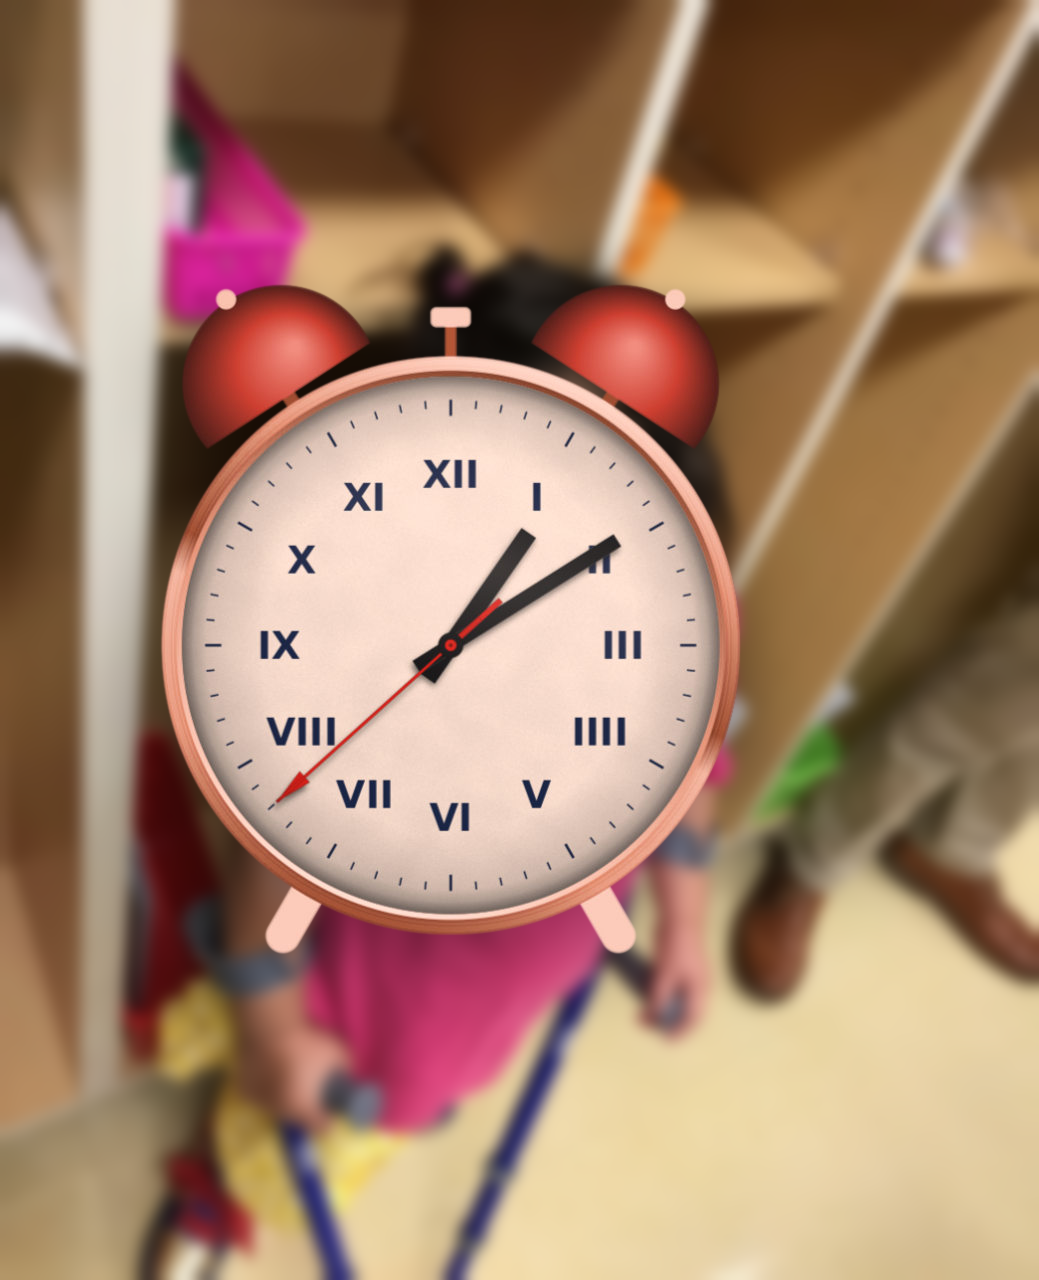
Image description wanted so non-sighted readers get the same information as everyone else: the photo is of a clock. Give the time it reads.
1:09:38
